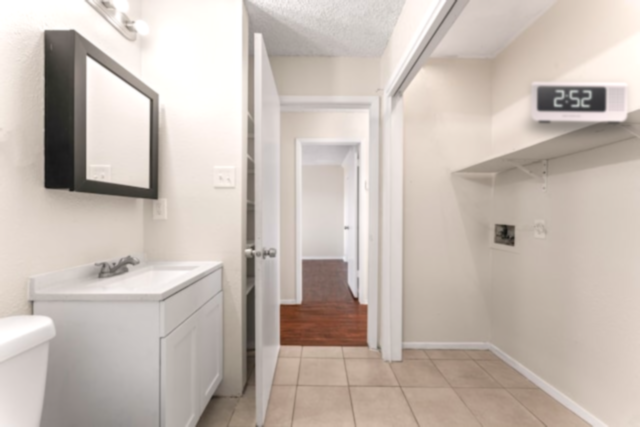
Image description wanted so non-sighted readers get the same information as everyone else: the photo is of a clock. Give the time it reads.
2:52
